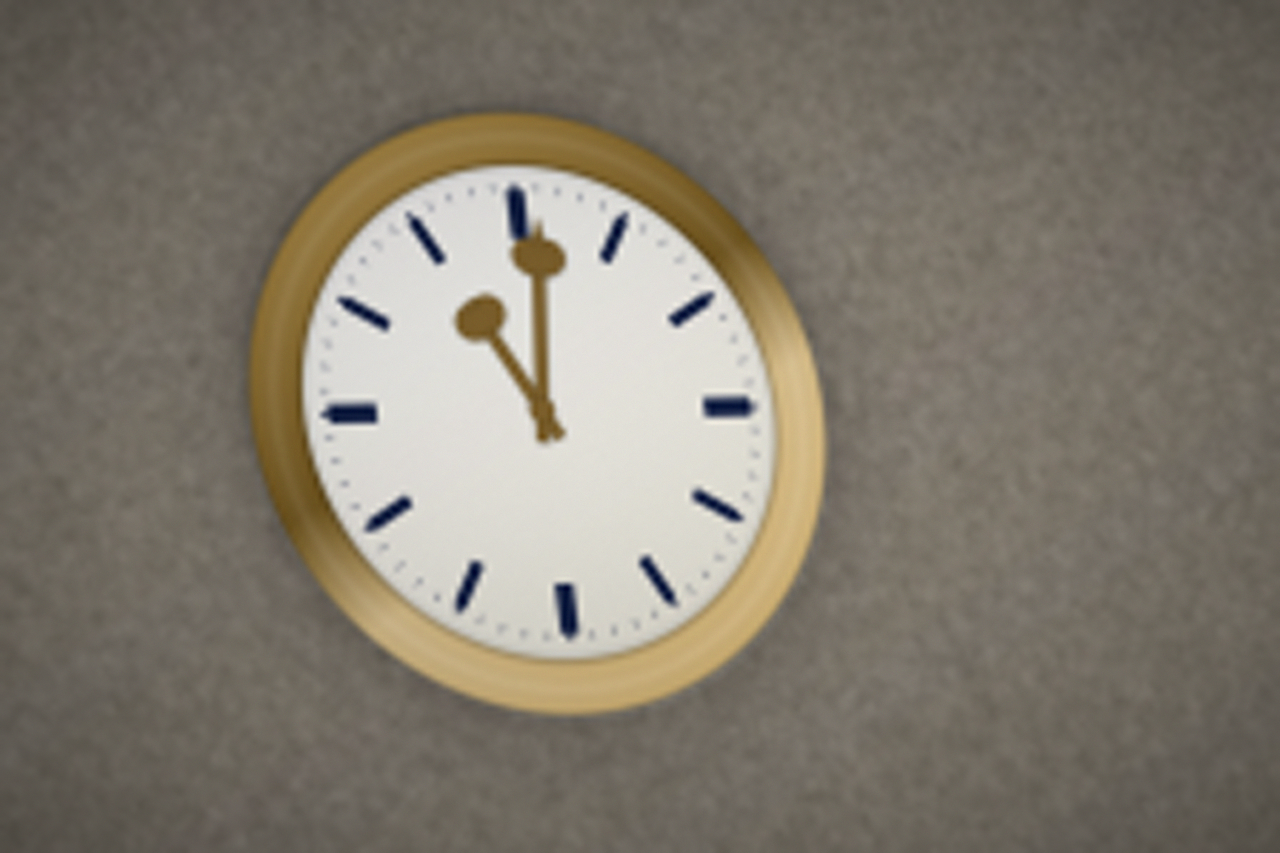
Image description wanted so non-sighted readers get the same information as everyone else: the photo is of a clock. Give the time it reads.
11:01
